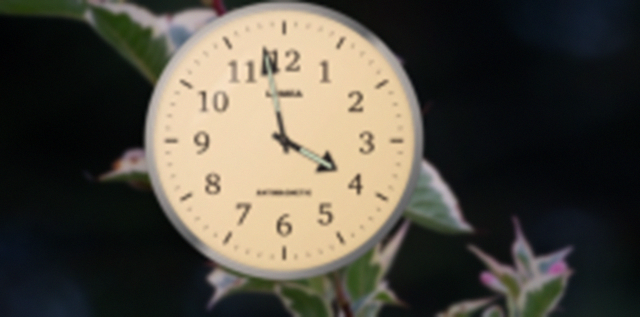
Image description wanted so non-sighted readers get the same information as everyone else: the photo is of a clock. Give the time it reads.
3:58
